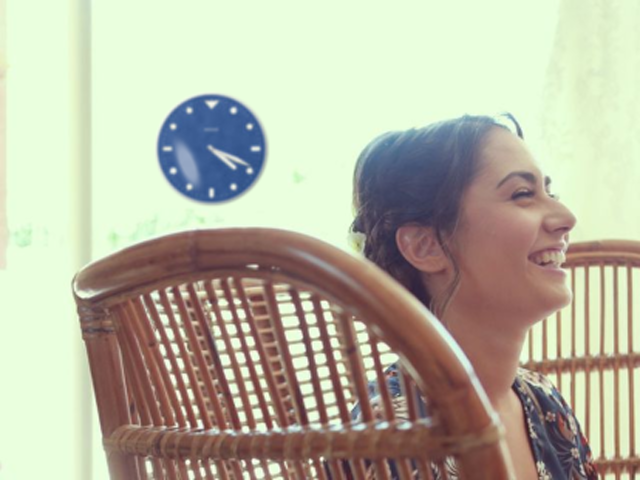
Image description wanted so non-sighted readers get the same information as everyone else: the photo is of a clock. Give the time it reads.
4:19
